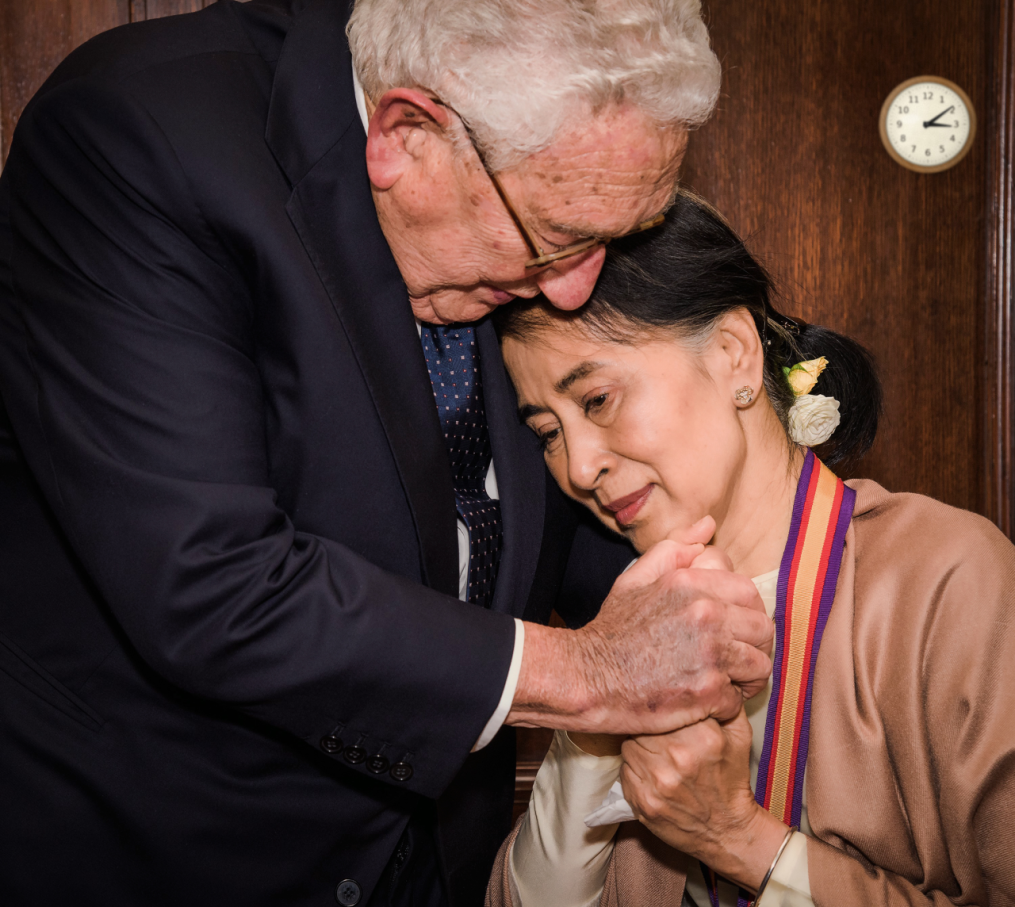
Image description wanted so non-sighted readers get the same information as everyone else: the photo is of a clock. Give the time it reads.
3:09
